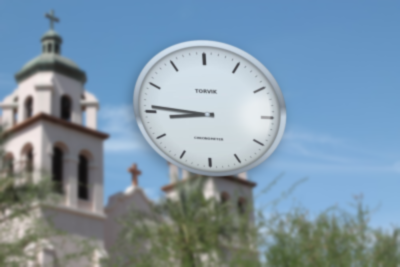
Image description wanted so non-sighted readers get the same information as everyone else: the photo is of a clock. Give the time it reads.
8:46
